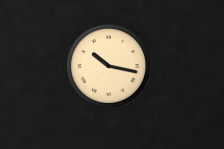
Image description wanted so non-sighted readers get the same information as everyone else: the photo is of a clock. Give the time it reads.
10:17
